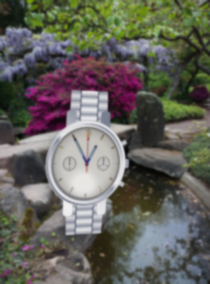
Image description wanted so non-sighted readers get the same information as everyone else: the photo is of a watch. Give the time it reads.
12:55
